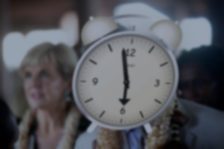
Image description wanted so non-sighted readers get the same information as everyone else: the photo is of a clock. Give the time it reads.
5:58
